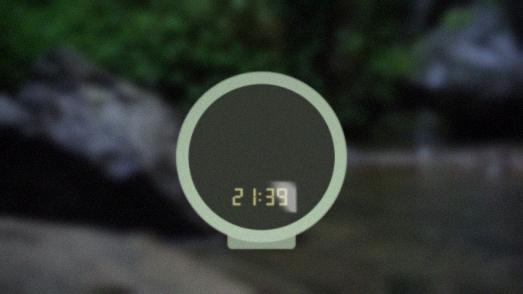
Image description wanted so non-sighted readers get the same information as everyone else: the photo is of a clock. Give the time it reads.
21:39
